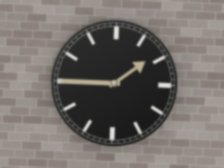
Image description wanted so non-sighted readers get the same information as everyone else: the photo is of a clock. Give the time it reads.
1:45
